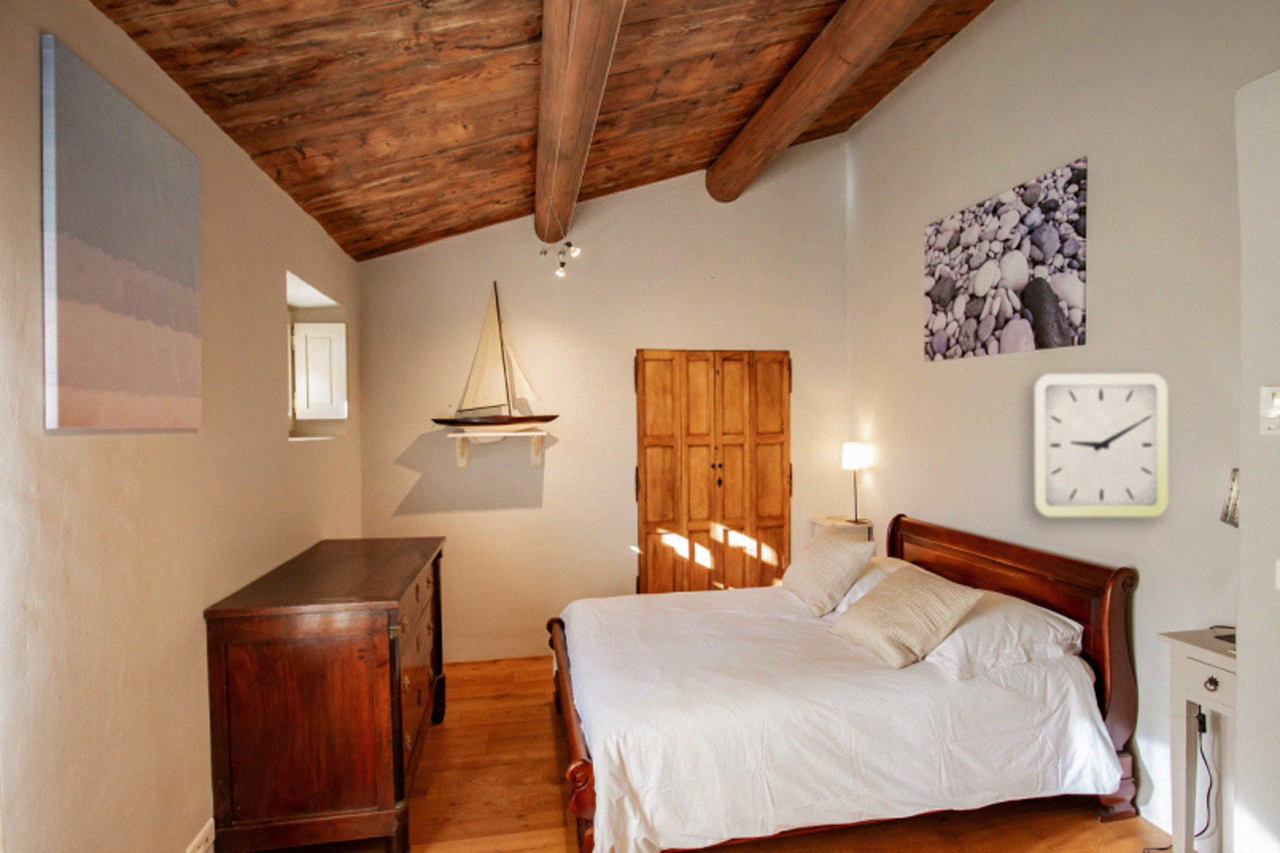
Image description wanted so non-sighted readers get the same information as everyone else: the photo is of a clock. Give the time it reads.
9:10
